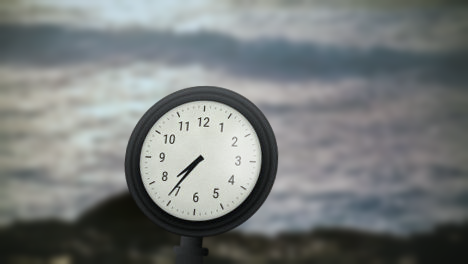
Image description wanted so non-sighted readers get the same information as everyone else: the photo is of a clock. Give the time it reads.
7:36
